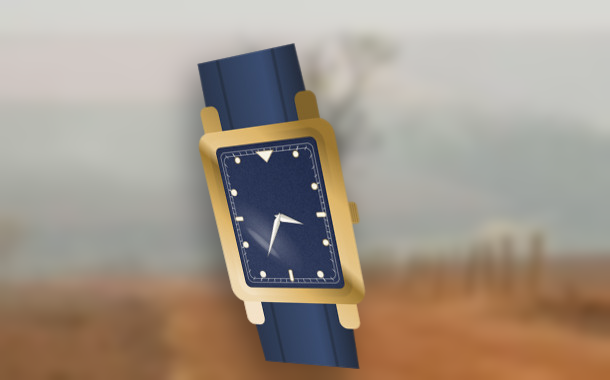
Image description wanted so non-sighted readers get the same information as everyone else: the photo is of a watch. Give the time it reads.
3:35
